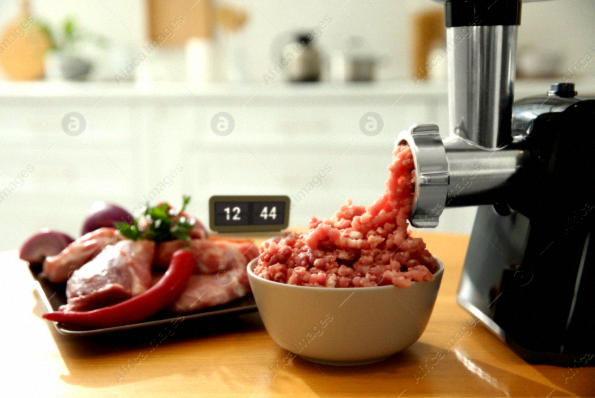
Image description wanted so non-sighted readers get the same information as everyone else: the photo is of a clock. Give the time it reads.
12:44
